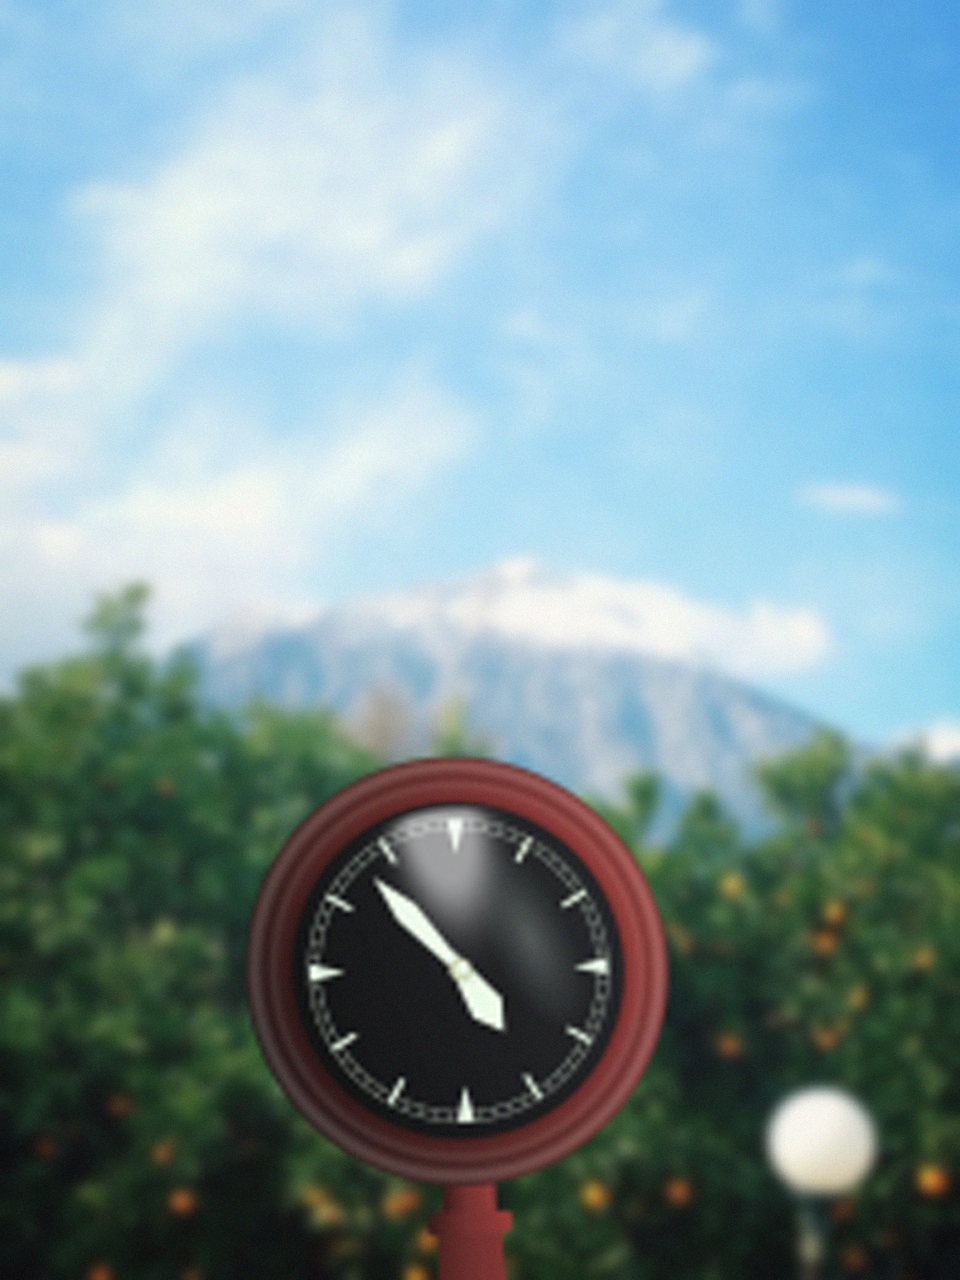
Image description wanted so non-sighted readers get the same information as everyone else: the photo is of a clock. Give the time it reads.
4:53
